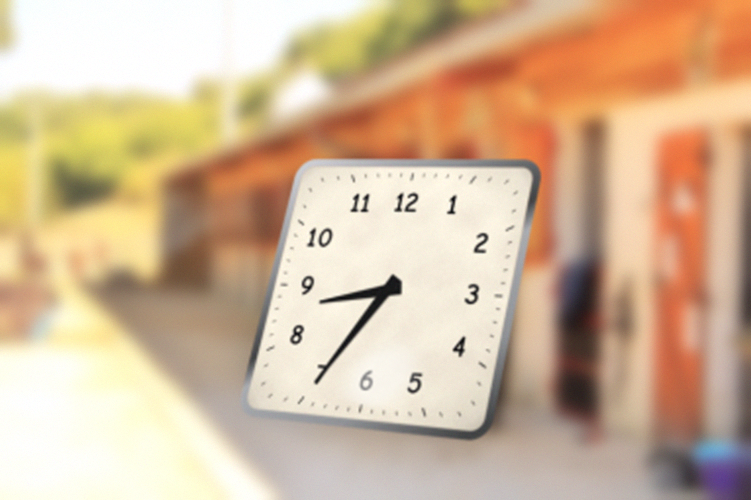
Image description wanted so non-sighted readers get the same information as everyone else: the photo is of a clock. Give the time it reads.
8:35
